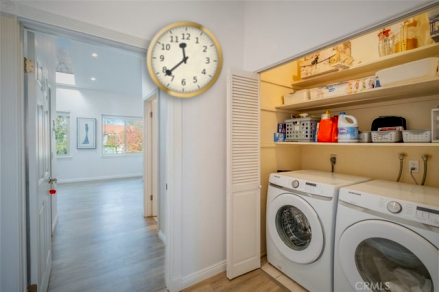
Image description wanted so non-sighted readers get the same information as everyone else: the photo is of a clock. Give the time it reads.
11:38
